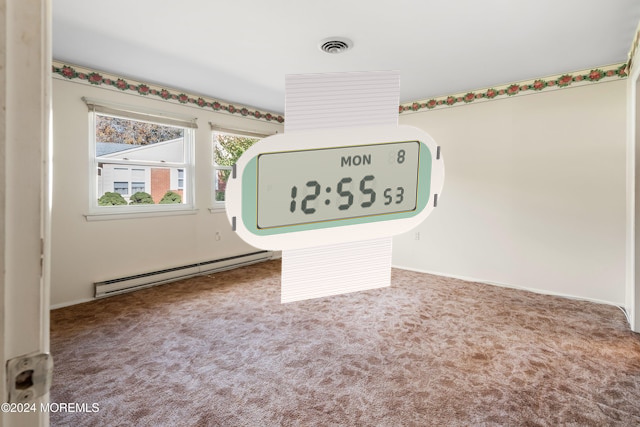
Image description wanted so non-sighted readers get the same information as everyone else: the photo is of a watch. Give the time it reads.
12:55:53
